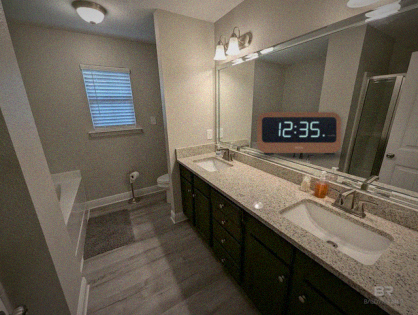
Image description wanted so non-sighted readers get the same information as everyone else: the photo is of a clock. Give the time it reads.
12:35
